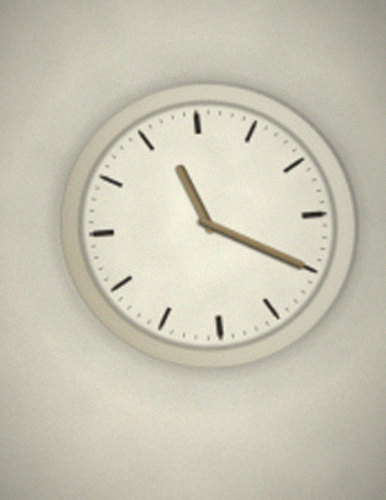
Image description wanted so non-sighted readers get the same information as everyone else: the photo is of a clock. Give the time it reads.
11:20
